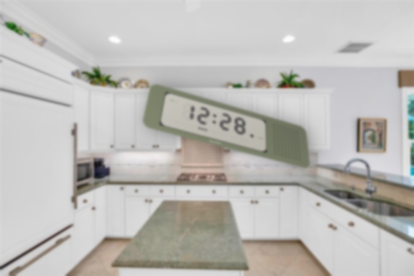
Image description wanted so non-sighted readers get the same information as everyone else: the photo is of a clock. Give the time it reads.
12:28
